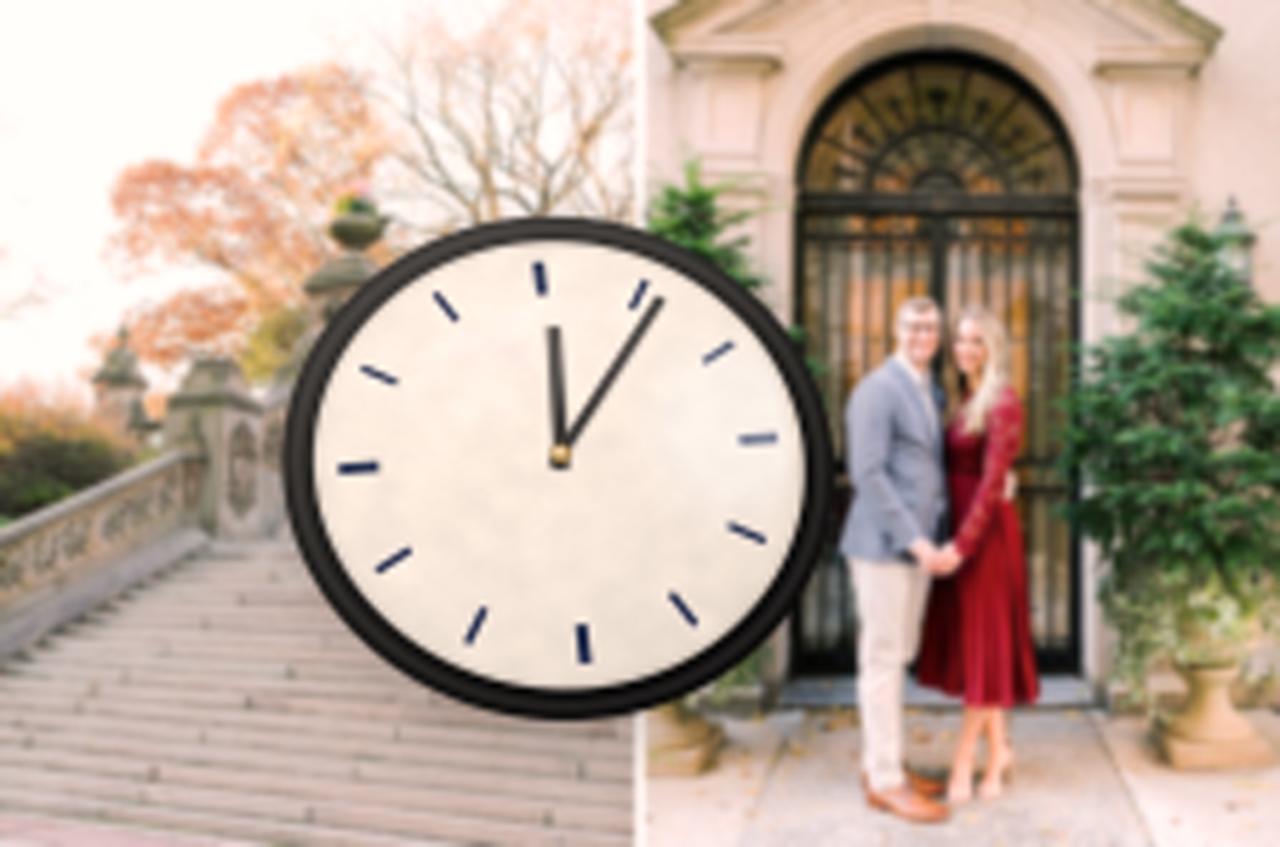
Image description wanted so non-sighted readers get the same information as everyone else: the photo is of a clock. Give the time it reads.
12:06
